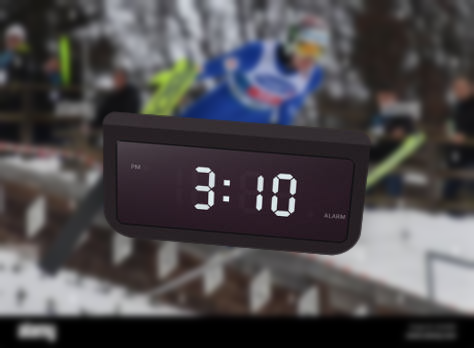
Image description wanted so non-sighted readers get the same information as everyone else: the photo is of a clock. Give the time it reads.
3:10
